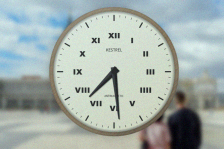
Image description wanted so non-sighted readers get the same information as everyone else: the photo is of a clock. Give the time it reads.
7:29
